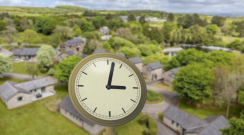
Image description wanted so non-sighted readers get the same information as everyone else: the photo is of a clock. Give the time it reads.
3:02
